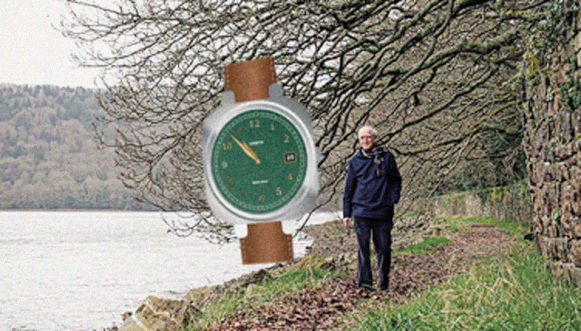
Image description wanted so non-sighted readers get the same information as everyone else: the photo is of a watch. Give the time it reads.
10:53
